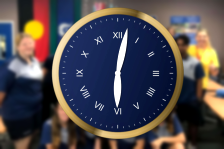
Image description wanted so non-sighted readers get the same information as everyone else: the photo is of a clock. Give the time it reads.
6:02
